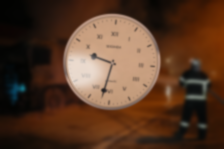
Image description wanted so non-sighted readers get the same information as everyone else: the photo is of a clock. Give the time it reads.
9:32
